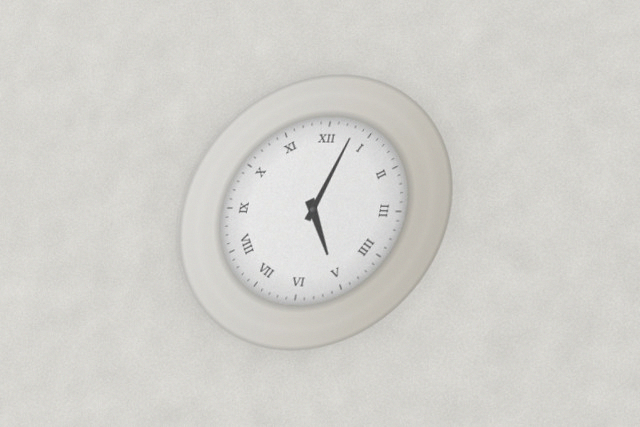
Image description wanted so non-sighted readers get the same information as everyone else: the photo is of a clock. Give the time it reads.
5:03
